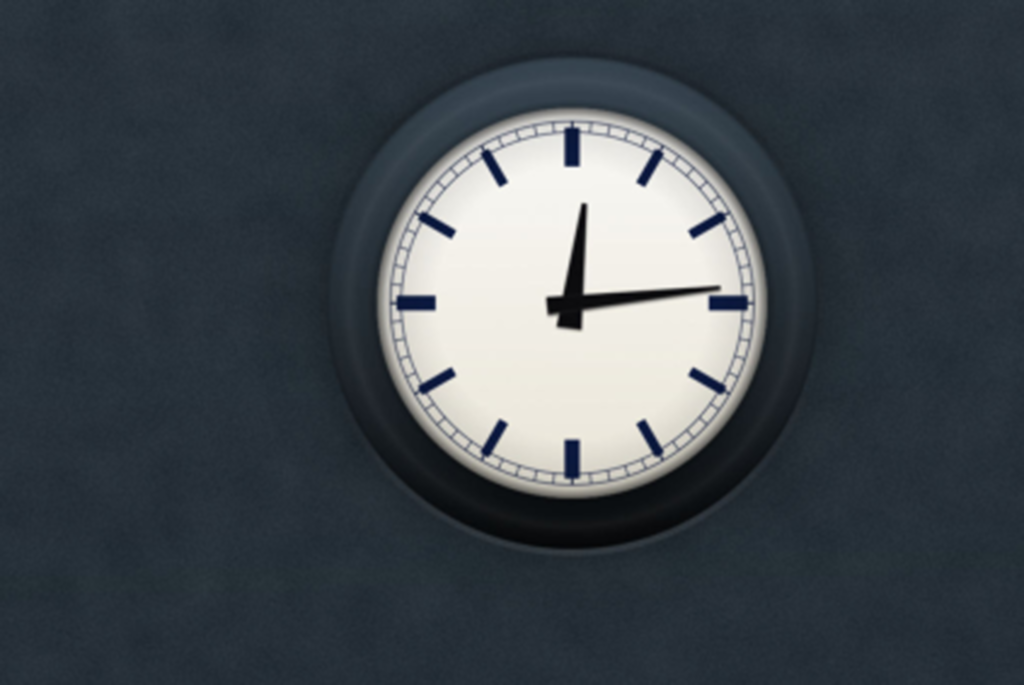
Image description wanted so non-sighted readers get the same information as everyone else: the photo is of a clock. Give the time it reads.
12:14
